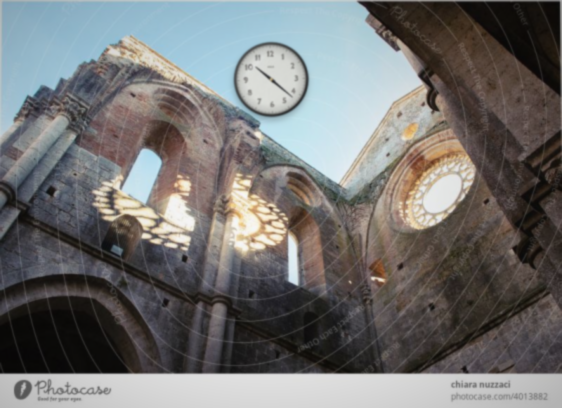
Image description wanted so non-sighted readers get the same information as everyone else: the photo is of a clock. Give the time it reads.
10:22
